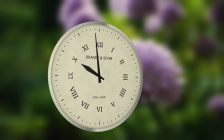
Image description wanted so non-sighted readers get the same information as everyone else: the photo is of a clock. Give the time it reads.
9:59
